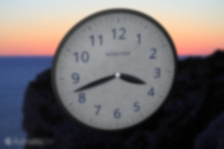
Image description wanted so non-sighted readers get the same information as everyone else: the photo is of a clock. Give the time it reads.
3:42
